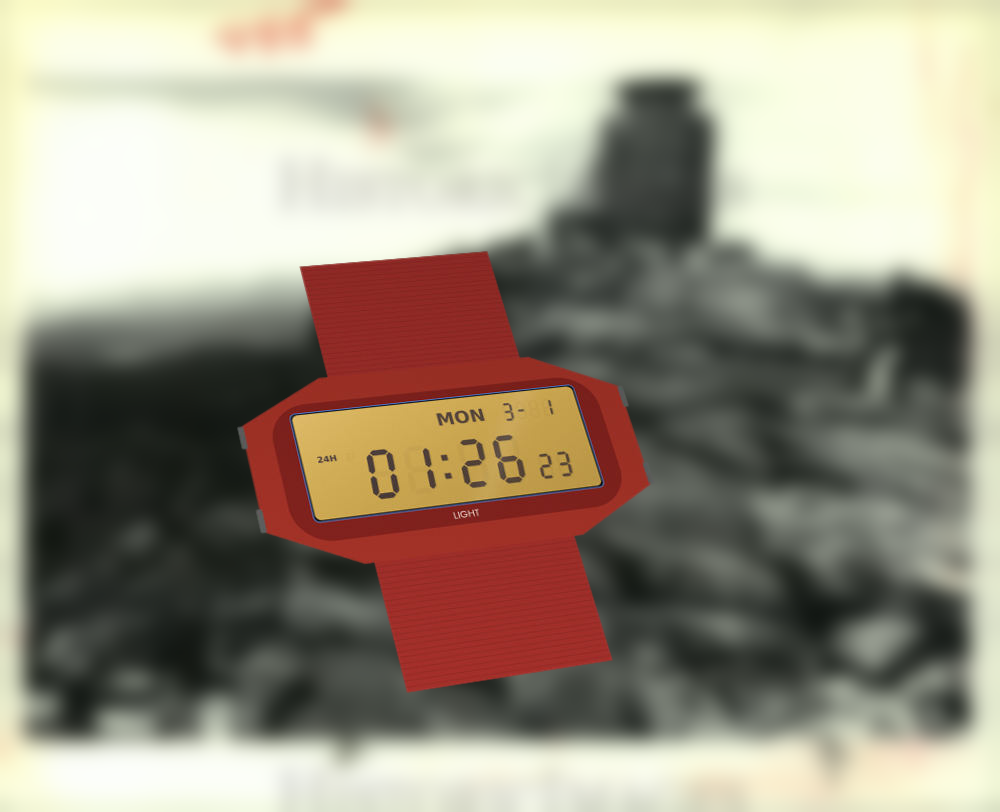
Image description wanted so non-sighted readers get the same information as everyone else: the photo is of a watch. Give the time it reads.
1:26:23
